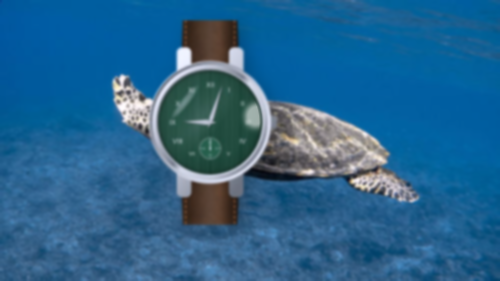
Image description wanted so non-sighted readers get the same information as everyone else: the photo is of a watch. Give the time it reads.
9:03
